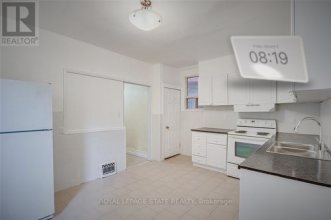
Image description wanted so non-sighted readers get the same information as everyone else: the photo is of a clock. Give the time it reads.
8:19
